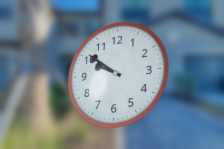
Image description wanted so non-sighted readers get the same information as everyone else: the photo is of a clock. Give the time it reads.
9:51
